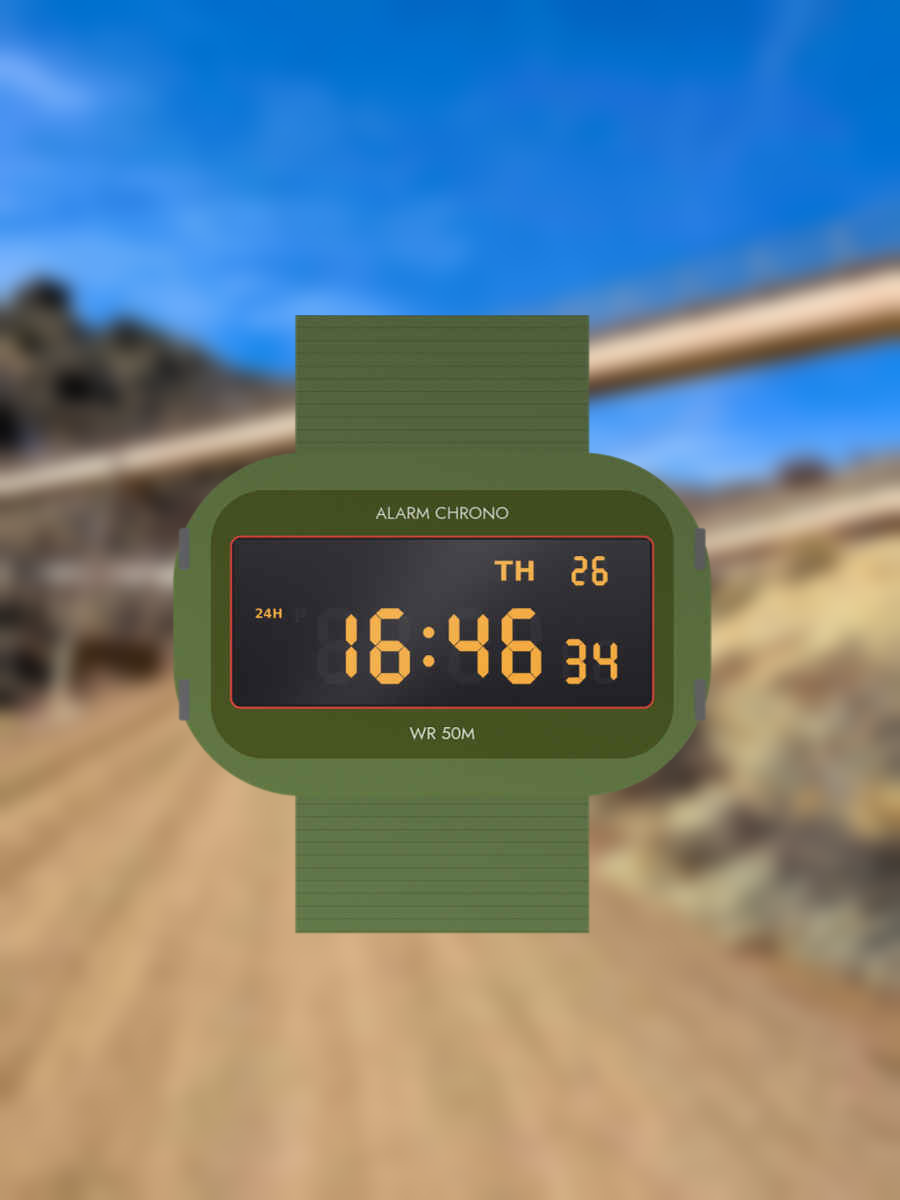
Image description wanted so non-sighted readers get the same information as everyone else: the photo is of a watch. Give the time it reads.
16:46:34
